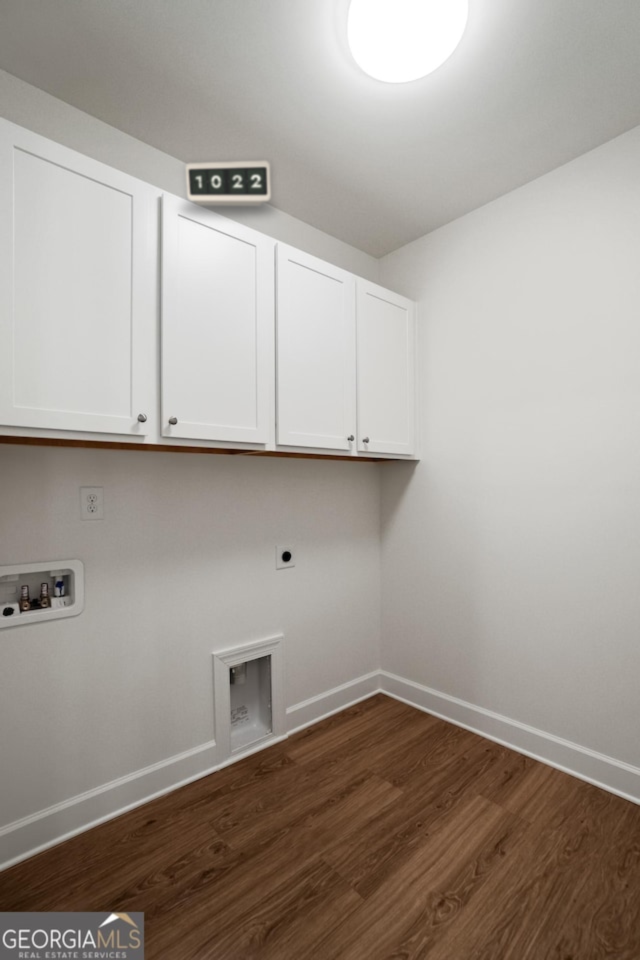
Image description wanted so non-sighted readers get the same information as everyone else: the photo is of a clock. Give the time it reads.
10:22
